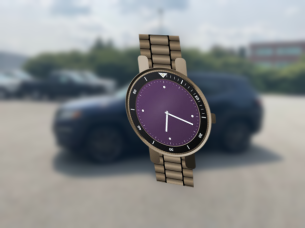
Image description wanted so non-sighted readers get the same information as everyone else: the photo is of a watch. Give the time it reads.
6:18
